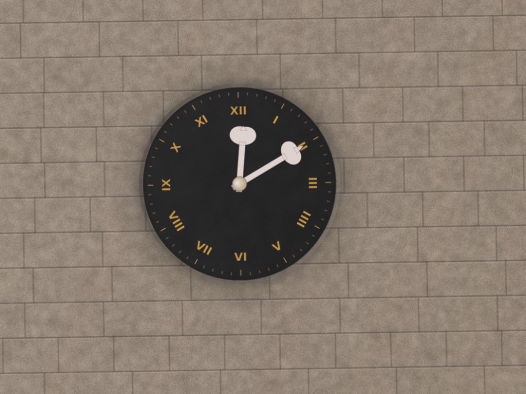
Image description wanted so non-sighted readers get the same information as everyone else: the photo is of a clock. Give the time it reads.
12:10
